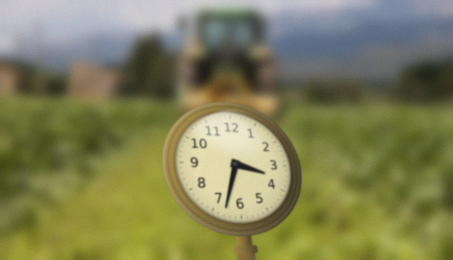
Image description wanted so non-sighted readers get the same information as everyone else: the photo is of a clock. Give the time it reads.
3:33
